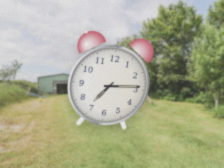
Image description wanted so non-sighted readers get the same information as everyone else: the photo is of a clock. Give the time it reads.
7:14
